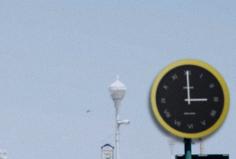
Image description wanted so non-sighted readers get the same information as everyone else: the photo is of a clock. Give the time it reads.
3:00
